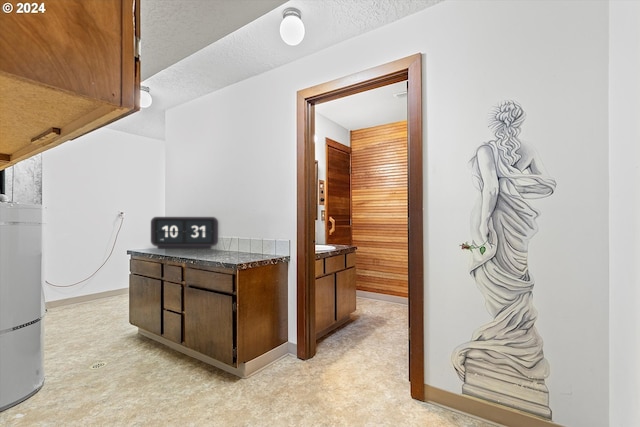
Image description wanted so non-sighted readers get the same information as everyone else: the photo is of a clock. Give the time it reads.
10:31
